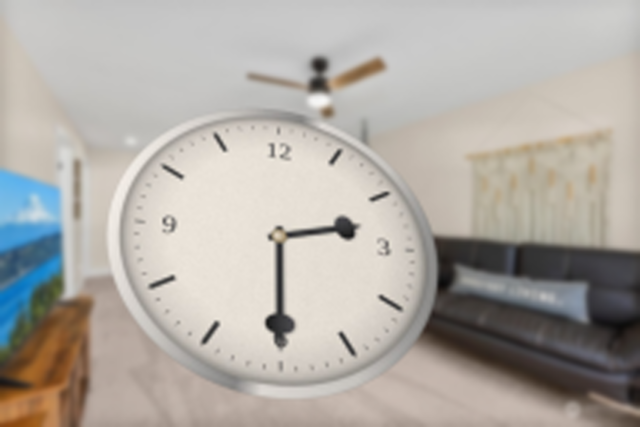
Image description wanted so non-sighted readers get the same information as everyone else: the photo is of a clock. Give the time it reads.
2:30
